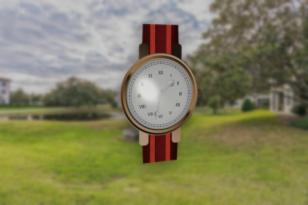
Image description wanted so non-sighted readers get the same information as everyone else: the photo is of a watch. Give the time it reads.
1:32
